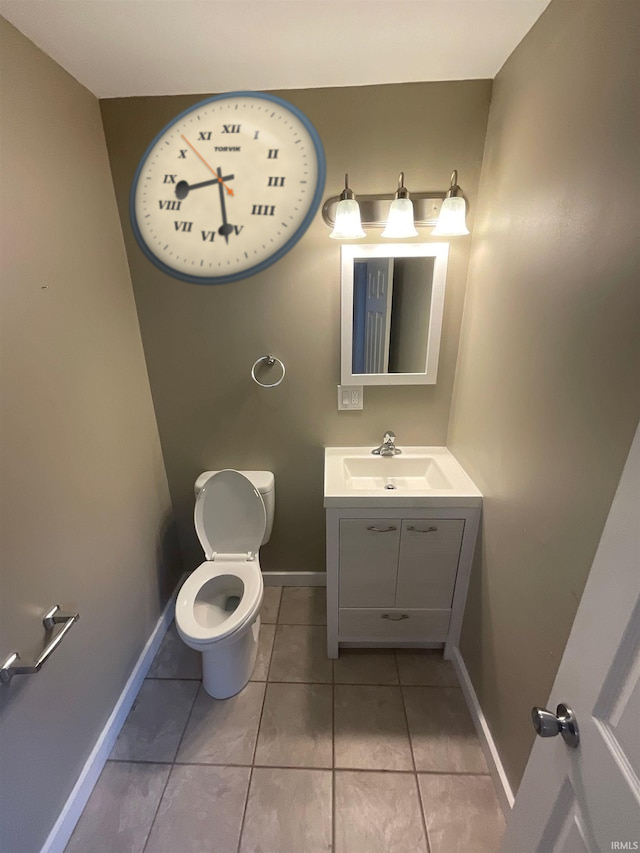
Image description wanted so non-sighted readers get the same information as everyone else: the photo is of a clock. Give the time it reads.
8:26:52
